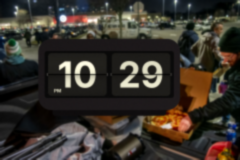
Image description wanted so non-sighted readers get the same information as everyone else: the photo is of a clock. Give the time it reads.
10:29
